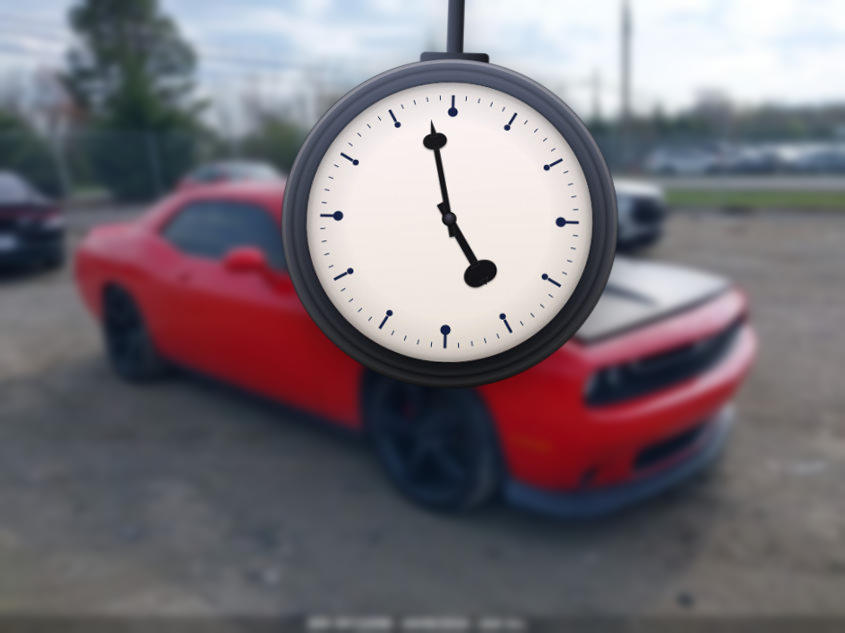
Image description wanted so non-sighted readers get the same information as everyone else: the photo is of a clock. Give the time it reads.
4:58
